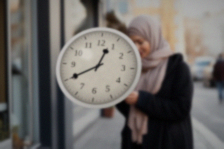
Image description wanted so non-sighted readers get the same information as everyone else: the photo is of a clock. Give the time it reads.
12:40
